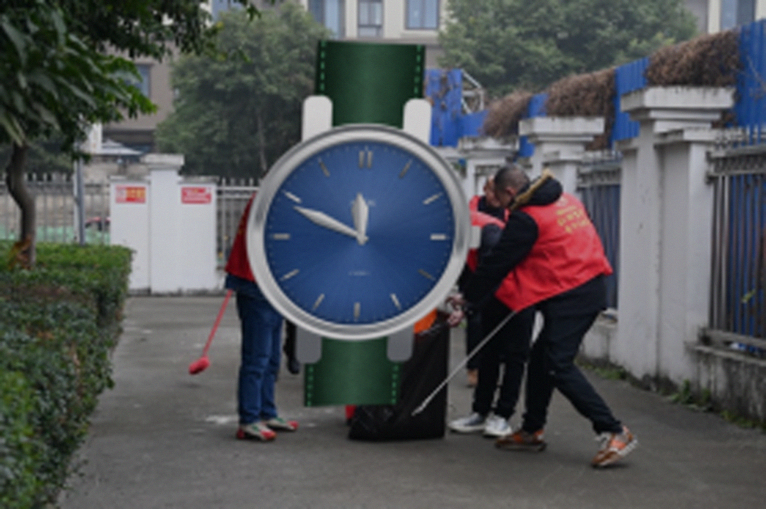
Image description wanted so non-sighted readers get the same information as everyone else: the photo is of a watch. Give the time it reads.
11:49
